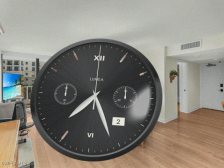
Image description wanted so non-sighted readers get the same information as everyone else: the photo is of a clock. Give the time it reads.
7:26
